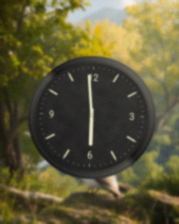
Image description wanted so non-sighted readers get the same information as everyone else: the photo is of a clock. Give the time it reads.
5:59
